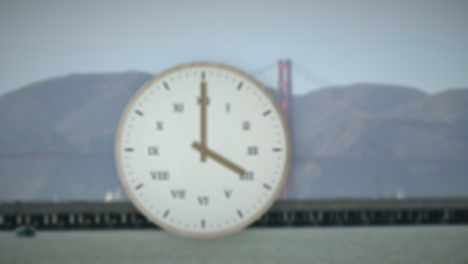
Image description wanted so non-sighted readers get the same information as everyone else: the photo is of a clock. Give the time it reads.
4:00
